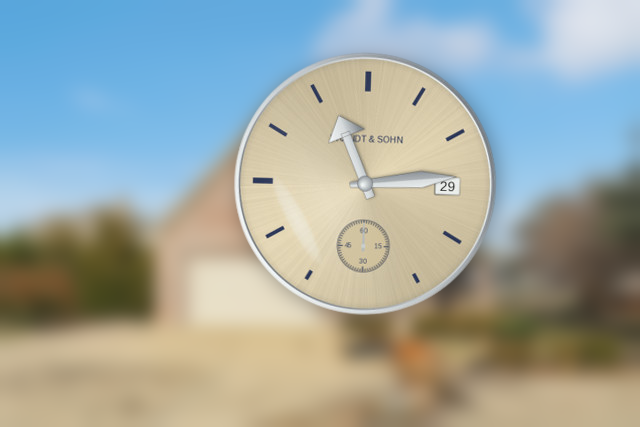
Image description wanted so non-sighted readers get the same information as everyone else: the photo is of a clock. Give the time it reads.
11:14
